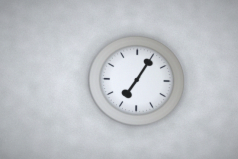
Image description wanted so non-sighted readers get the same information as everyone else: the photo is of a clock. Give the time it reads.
7:05
